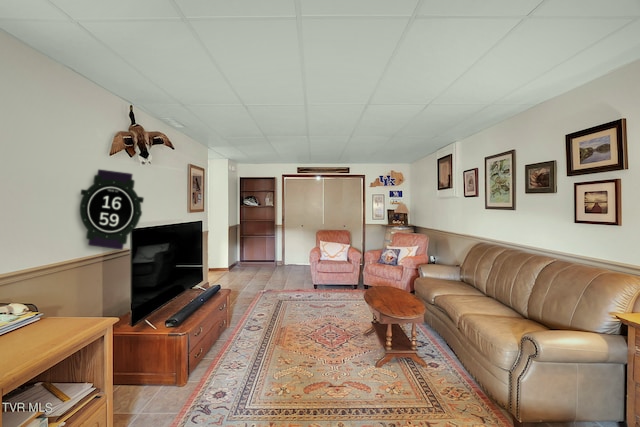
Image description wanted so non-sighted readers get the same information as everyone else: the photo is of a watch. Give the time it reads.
16:59
